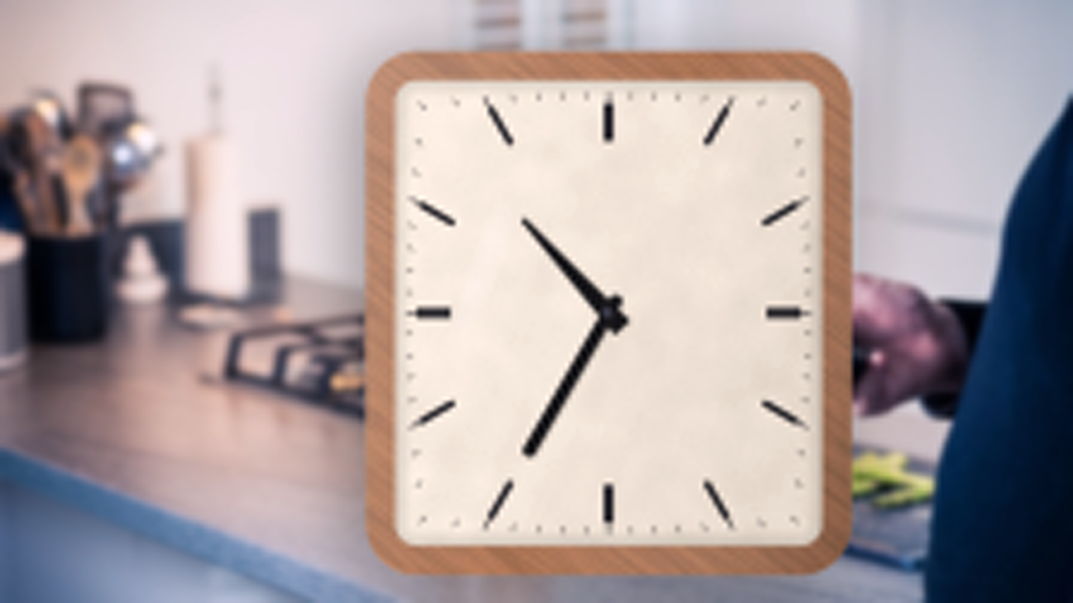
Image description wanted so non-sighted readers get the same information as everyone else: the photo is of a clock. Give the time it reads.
10:35
